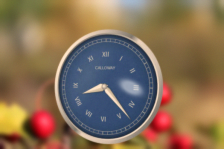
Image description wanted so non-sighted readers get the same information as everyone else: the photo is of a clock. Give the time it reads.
8:23
